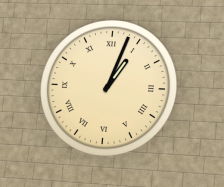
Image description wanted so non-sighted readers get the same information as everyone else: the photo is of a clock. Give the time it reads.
1:03
